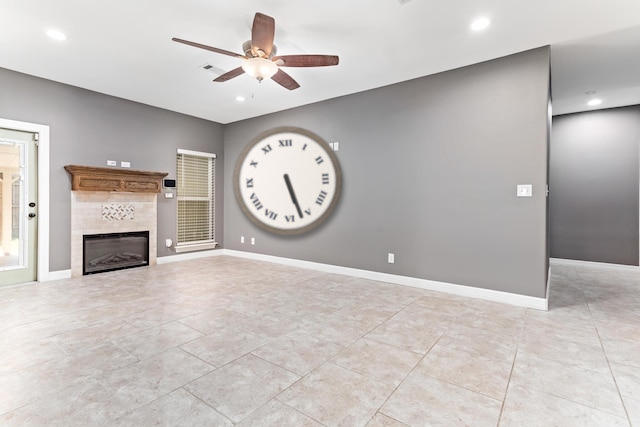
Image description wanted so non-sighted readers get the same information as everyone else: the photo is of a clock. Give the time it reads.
5:27
